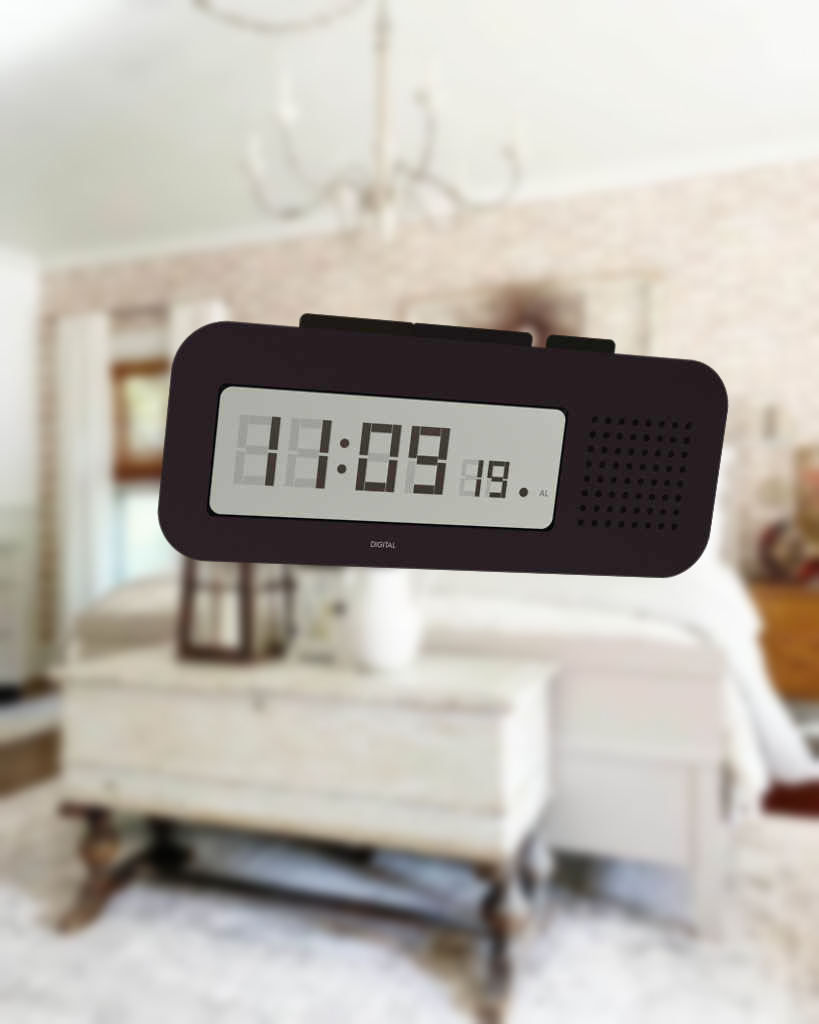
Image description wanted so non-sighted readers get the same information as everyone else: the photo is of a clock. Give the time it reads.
11:09:19
